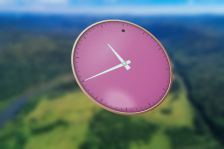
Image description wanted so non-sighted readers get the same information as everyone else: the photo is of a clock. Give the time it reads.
10:40
